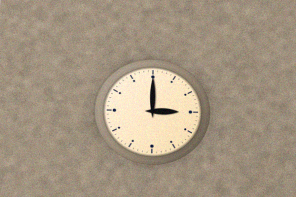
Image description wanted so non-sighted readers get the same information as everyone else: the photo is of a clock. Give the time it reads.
3:00
